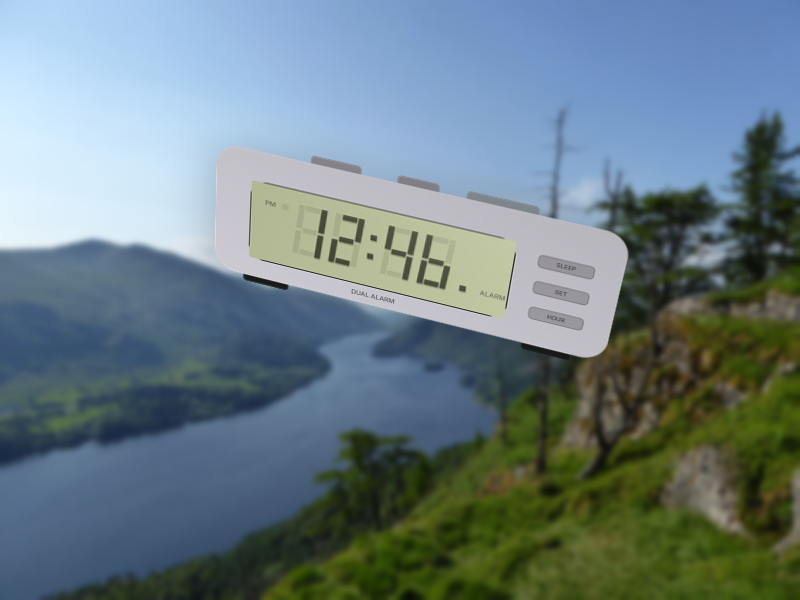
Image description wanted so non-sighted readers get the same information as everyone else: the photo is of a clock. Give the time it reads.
12:46
